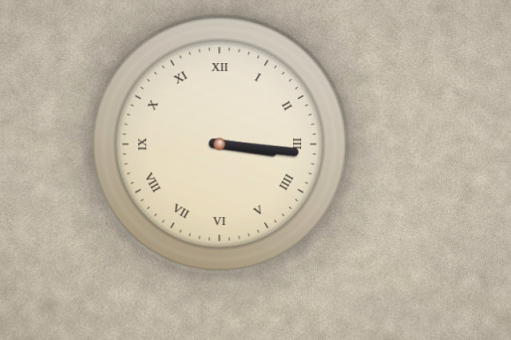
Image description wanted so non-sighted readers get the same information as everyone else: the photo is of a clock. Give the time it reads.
3:16
